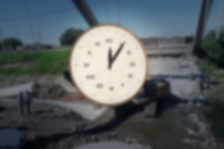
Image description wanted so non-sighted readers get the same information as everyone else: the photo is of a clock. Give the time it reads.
12:06
